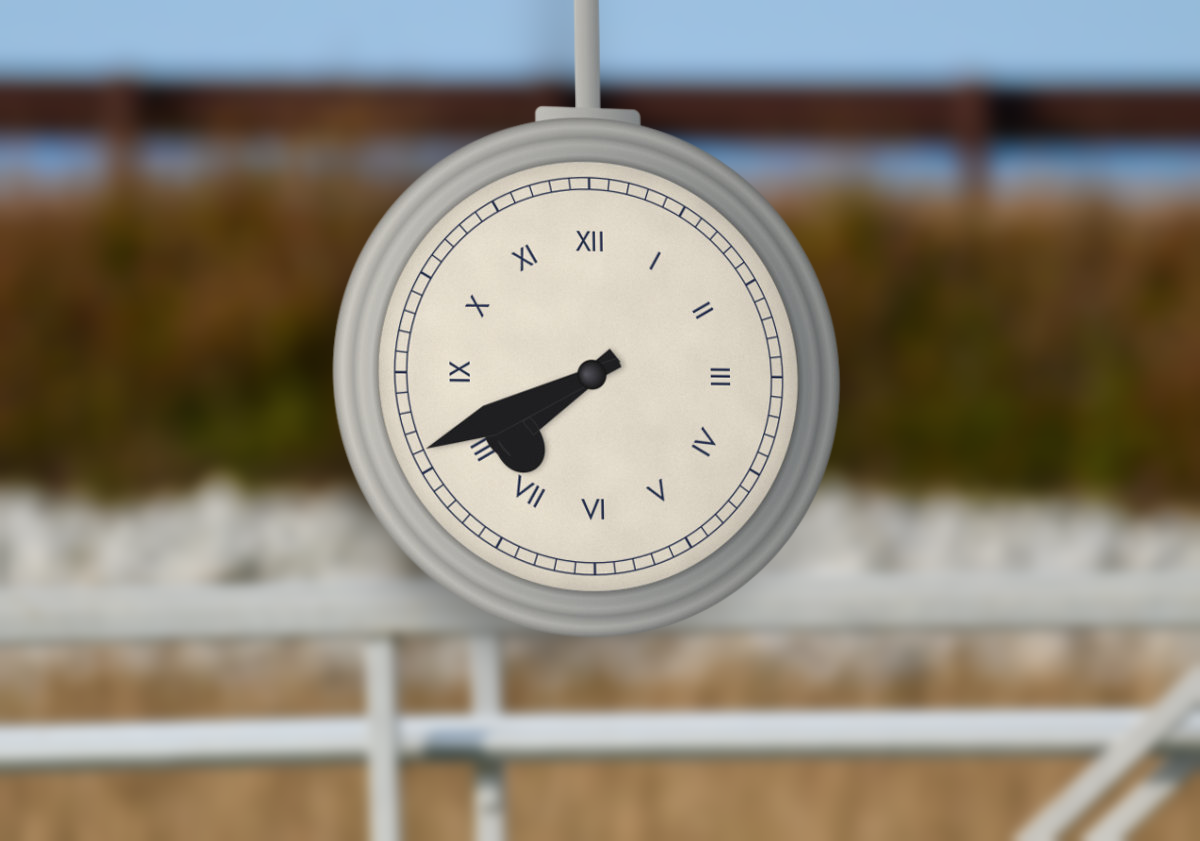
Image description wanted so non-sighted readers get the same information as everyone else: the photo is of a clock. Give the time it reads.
7:41
